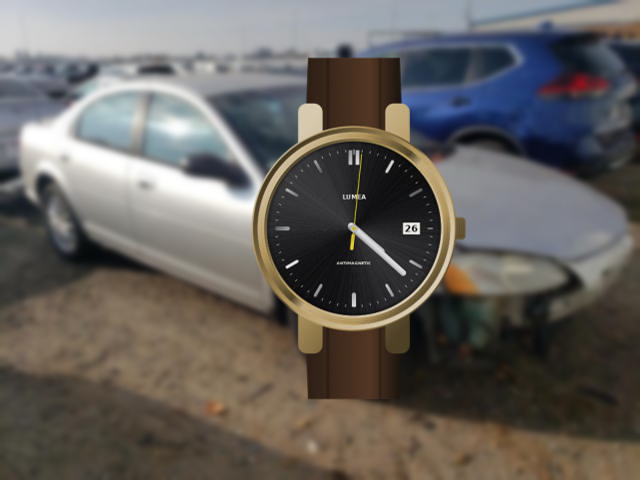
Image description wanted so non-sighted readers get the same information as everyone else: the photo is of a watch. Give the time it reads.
4:22:01
